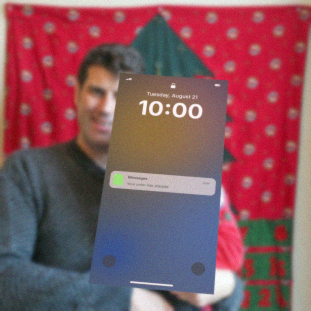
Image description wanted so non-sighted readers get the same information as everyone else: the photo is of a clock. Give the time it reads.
10:00
